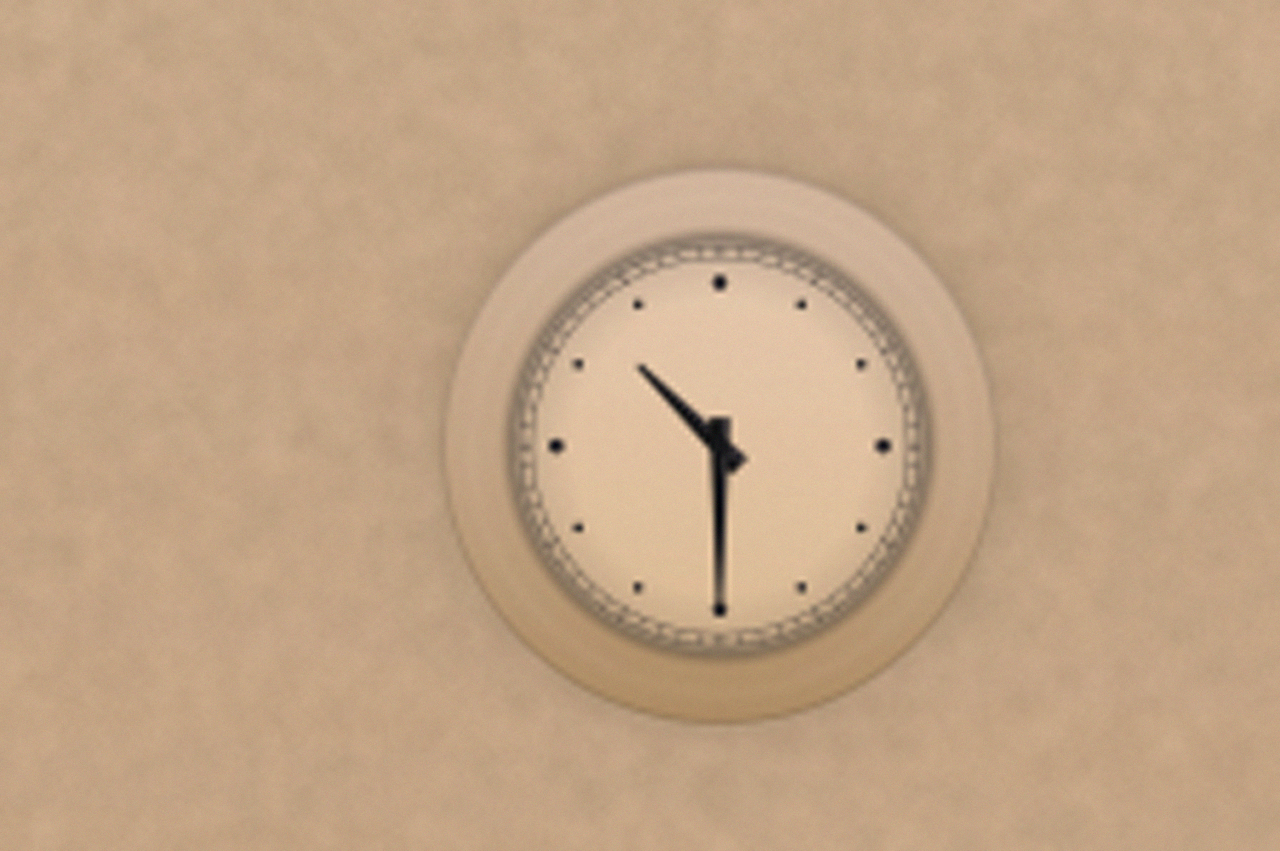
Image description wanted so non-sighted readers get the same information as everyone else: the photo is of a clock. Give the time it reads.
10:30
